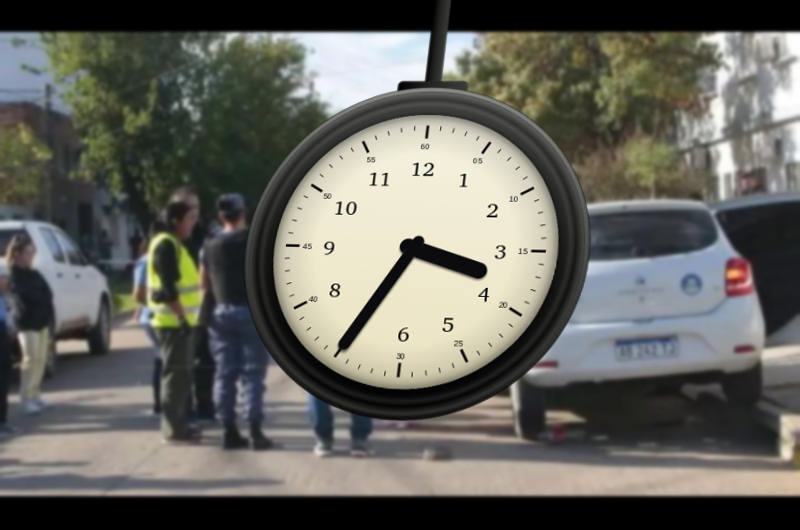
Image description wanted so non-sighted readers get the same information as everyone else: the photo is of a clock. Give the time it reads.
3:35
